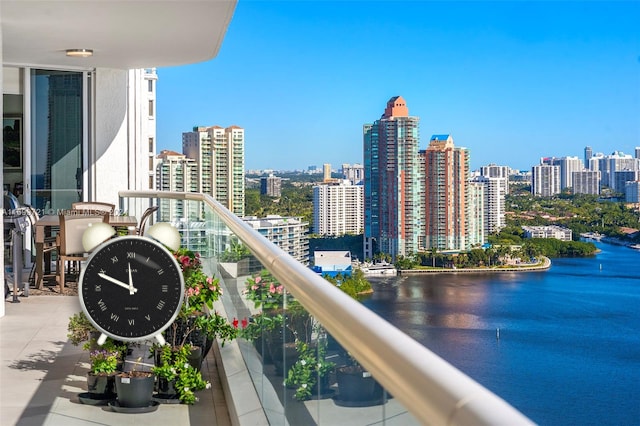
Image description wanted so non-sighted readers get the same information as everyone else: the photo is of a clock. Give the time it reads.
11:49
